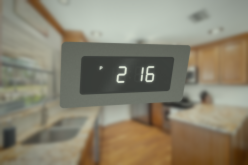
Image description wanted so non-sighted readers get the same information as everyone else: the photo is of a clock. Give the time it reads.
2:16
